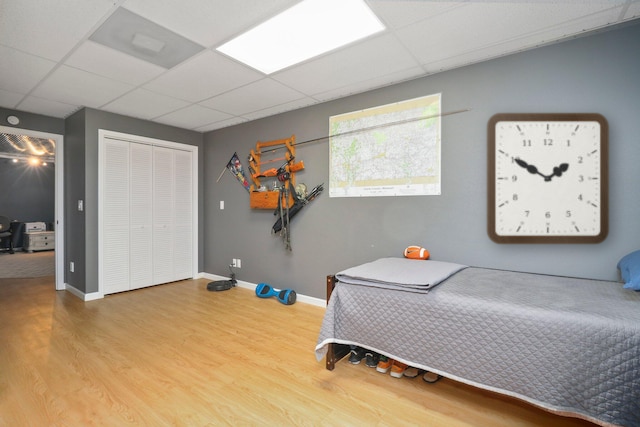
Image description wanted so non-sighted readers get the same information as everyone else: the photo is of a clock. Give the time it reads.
1:50
